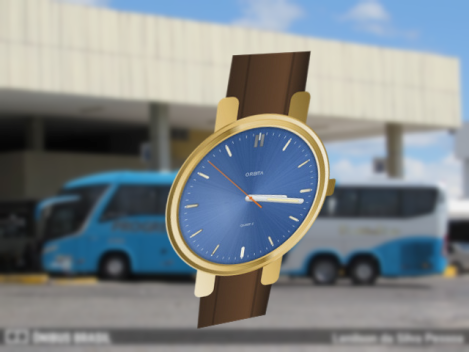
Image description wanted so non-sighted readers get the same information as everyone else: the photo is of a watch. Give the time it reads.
3:16:52
